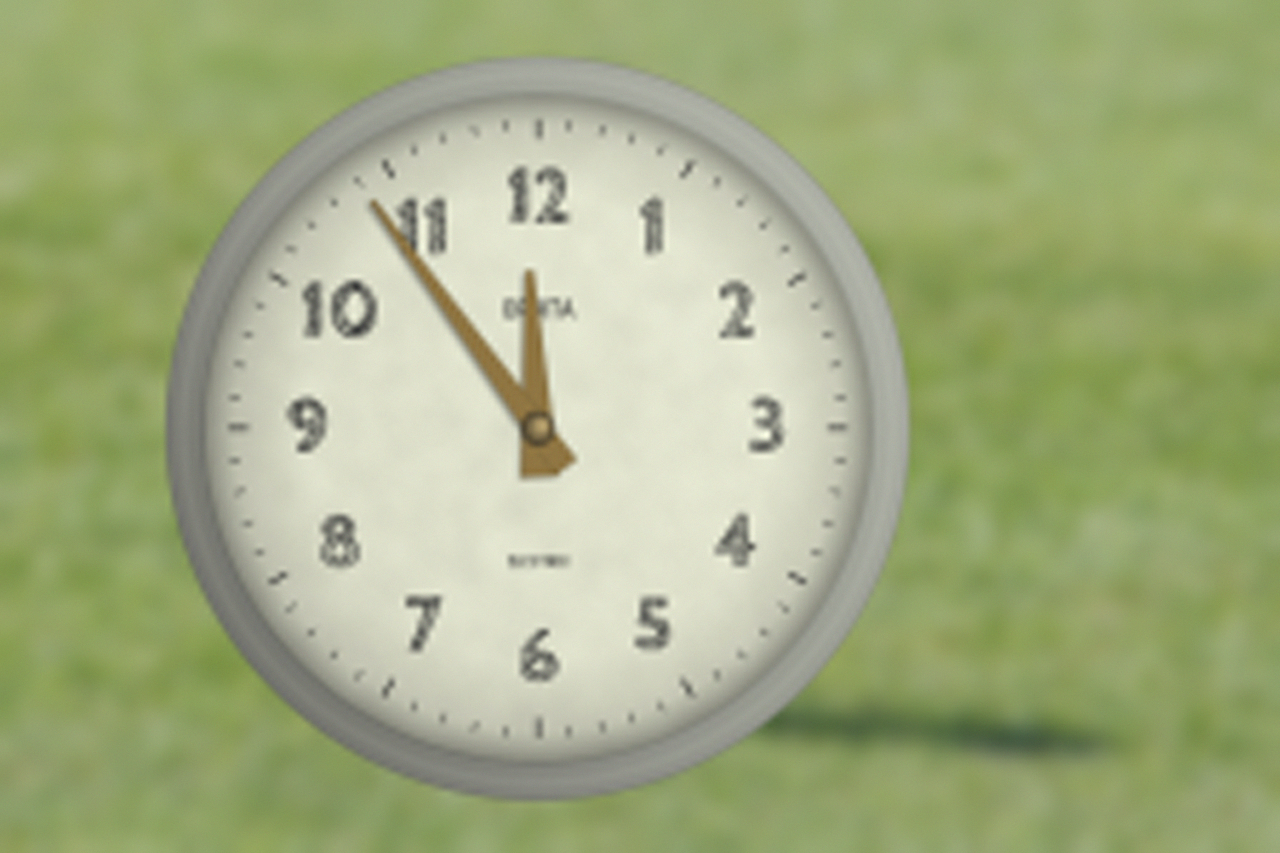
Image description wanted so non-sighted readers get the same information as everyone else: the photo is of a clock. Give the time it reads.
11:54
